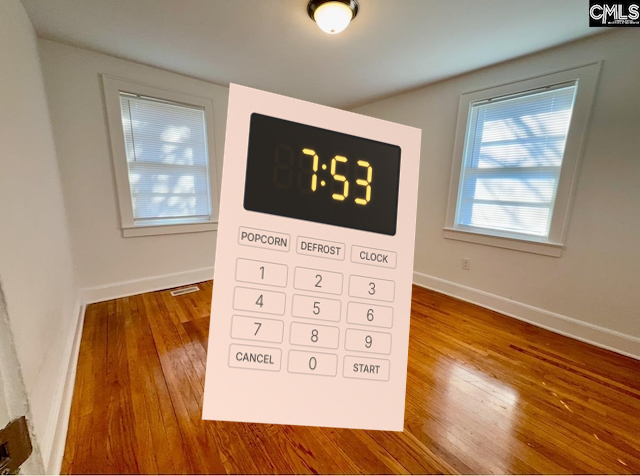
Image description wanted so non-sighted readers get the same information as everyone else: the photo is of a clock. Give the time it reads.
7:53
